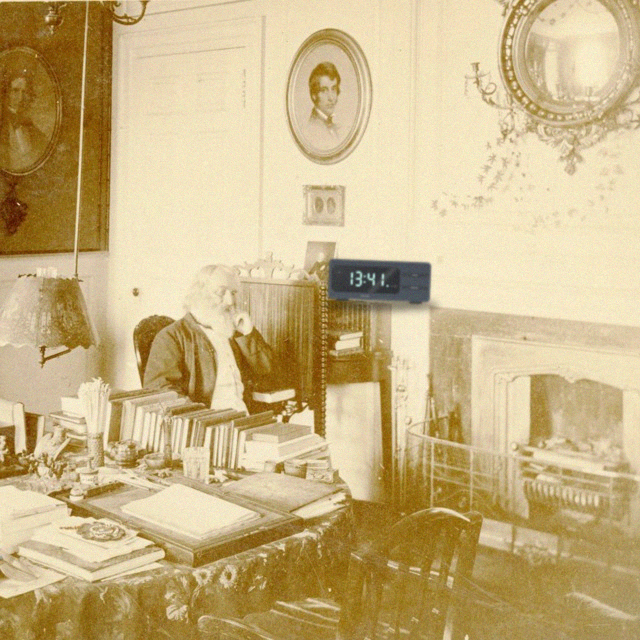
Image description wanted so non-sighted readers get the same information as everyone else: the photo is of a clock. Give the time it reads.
13:41
